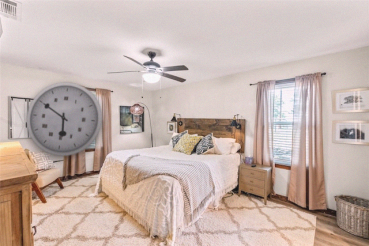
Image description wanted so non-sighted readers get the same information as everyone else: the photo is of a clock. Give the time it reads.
5:50
